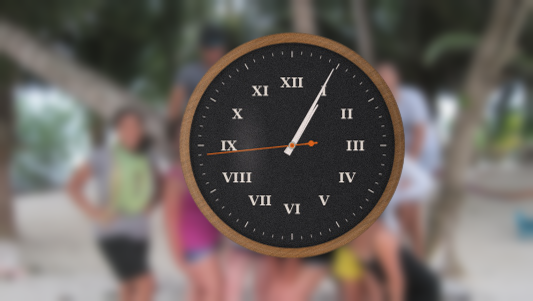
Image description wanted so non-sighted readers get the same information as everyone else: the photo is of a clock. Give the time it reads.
1:04:44
